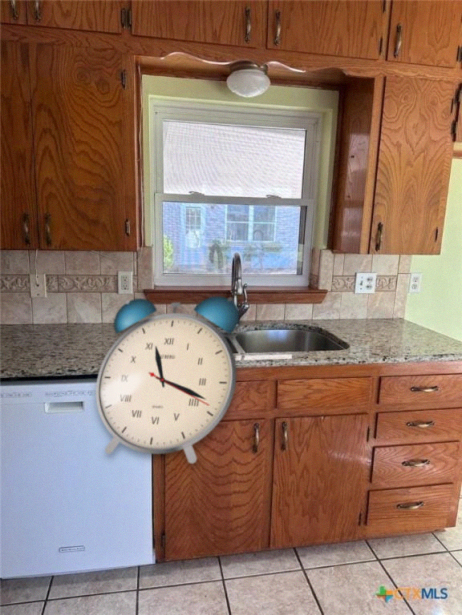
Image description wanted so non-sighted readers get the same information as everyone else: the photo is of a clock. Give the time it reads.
11:18:19
